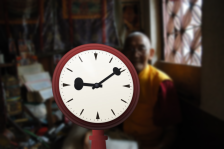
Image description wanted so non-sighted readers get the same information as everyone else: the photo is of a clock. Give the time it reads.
9:09
